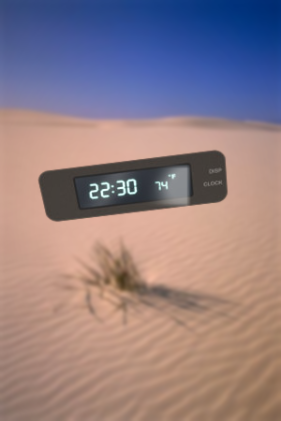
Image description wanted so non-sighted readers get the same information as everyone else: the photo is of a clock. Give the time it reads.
22:30
